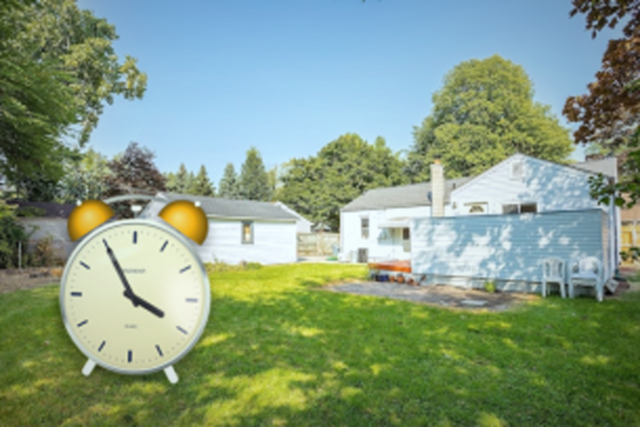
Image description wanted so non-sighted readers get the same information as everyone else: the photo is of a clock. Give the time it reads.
3:55
